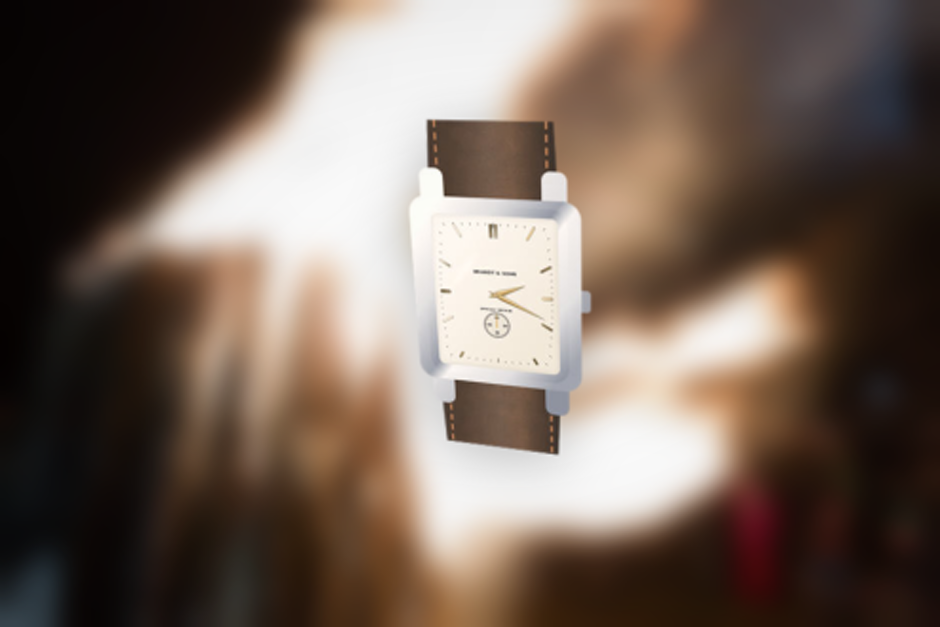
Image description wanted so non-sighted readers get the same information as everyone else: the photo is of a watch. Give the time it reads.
2:19
